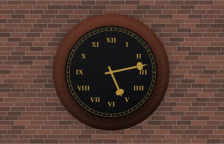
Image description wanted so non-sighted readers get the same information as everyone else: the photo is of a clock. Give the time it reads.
5:13
